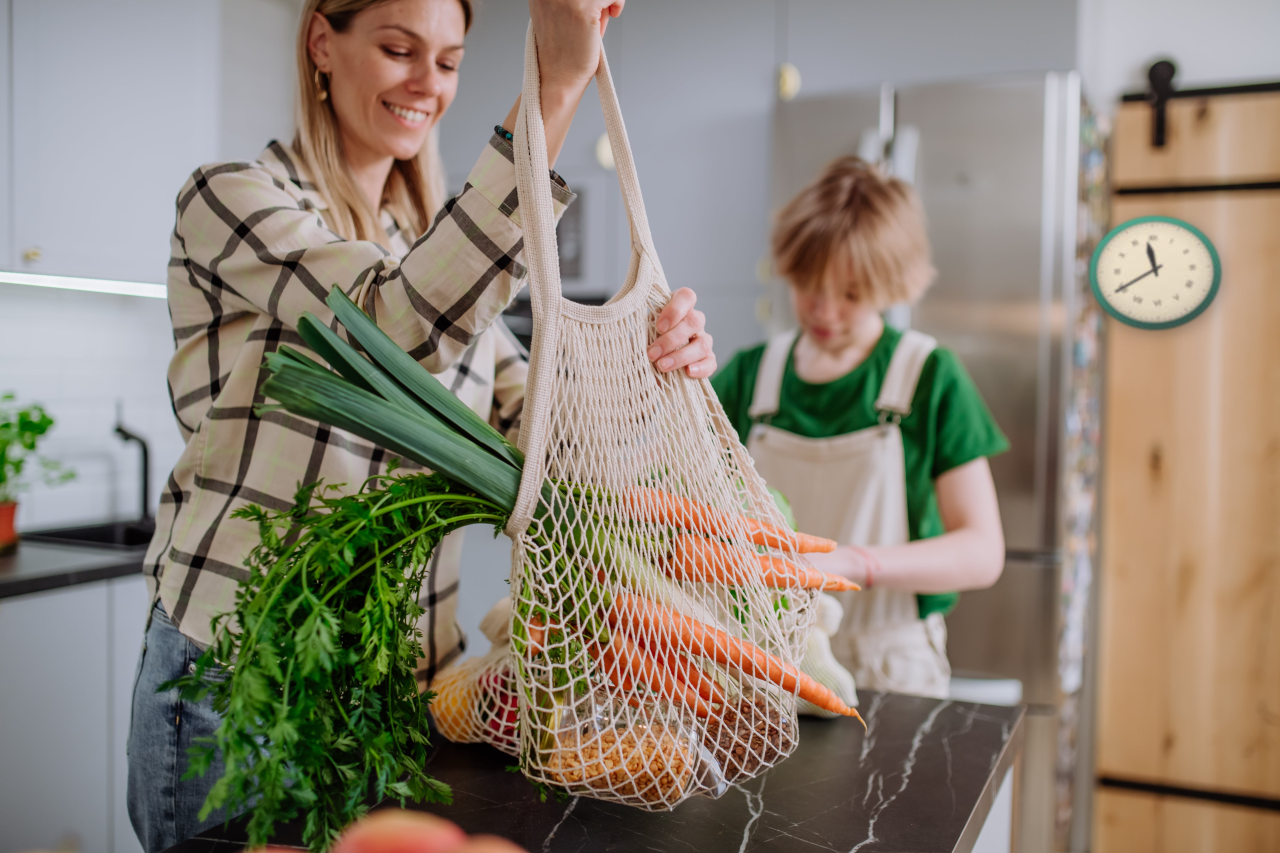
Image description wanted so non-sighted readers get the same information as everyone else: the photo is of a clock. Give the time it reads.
11:40
